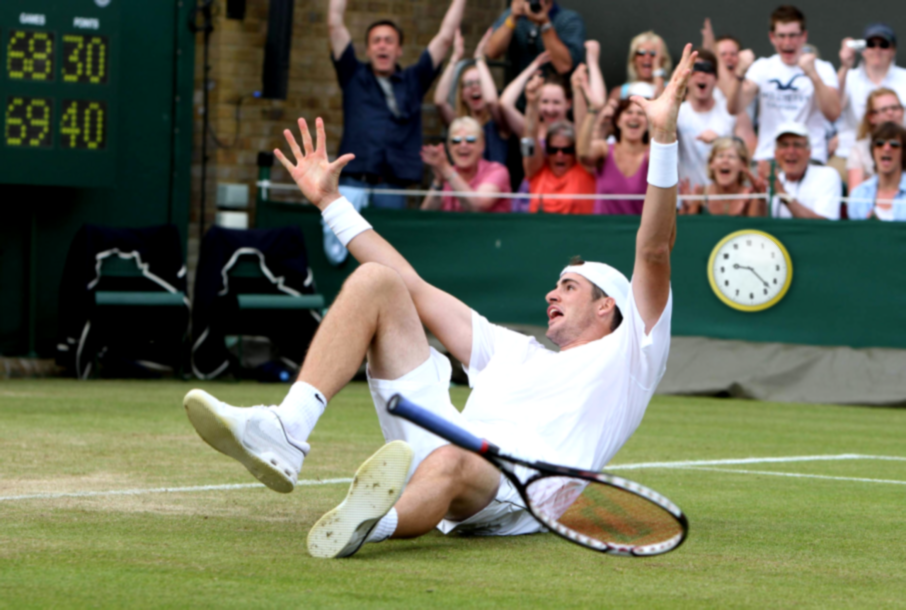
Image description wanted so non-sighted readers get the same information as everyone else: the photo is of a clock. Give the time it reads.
9:23
